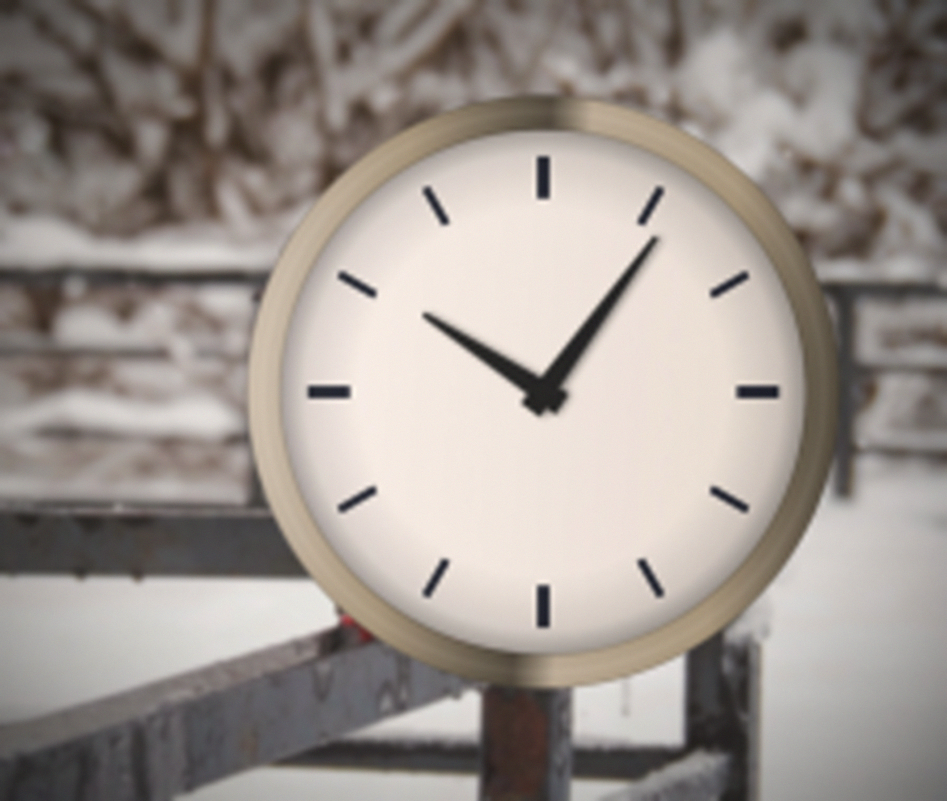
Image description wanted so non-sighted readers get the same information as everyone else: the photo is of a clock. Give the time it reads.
10:06
